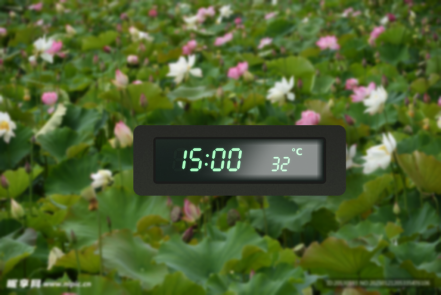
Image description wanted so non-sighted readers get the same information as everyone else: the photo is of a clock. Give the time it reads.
15:00
